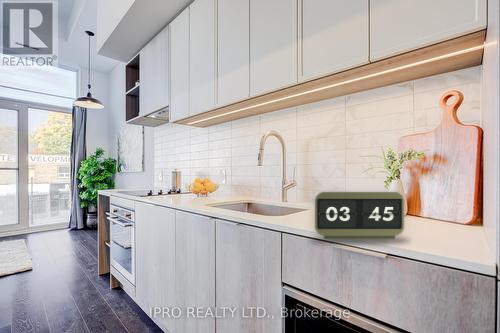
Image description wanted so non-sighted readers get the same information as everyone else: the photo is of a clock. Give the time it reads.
3:45
